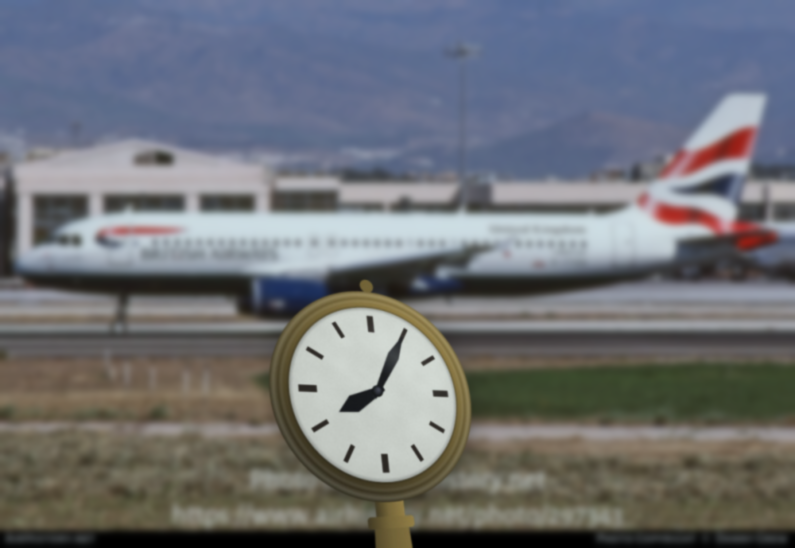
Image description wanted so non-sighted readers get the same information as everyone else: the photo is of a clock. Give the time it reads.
8:05
